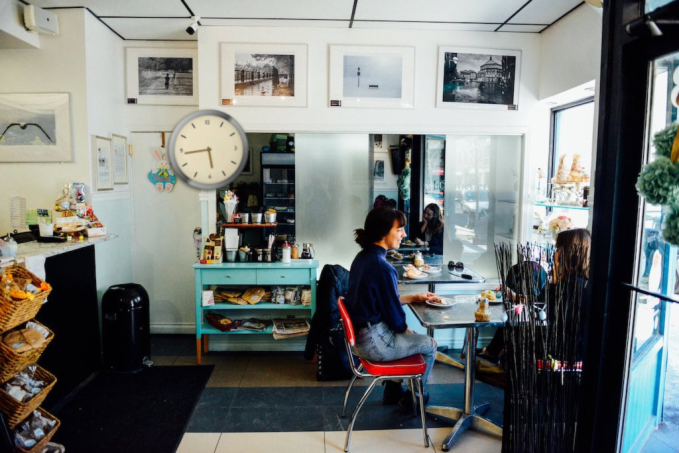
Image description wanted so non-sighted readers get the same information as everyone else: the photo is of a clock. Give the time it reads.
5:44
